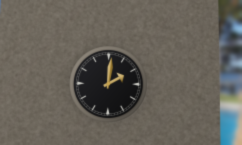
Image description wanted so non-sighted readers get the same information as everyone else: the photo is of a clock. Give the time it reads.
2:01
